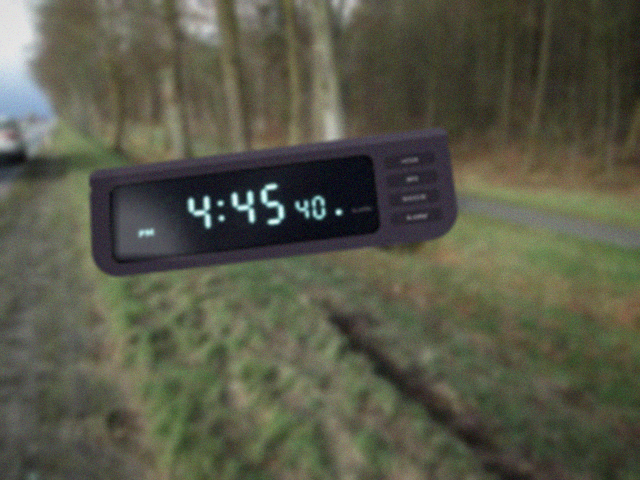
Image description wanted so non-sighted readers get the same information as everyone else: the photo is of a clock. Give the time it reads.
4:45:40
